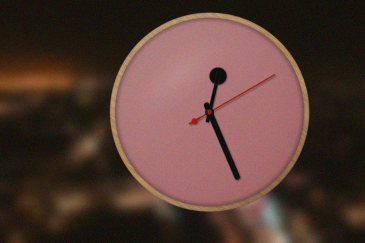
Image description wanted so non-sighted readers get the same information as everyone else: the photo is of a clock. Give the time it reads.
12:26:10
